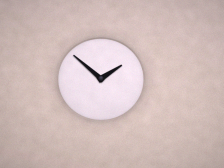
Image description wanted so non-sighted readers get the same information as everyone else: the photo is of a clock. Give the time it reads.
1:52
